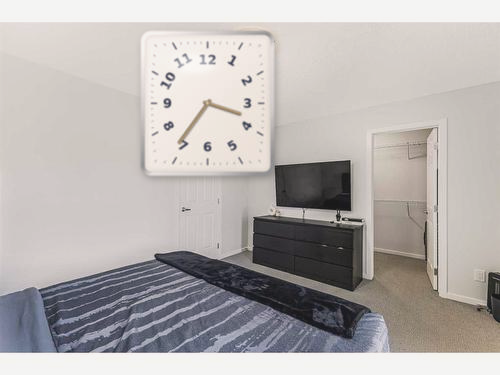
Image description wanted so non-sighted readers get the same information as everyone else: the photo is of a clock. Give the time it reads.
3:36
